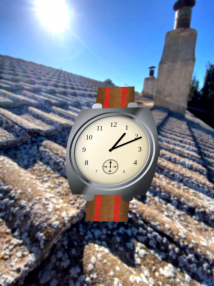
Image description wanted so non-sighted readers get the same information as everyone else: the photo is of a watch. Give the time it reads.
1:11
